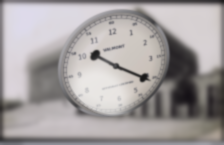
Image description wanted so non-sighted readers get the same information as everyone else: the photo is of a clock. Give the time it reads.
10:21
